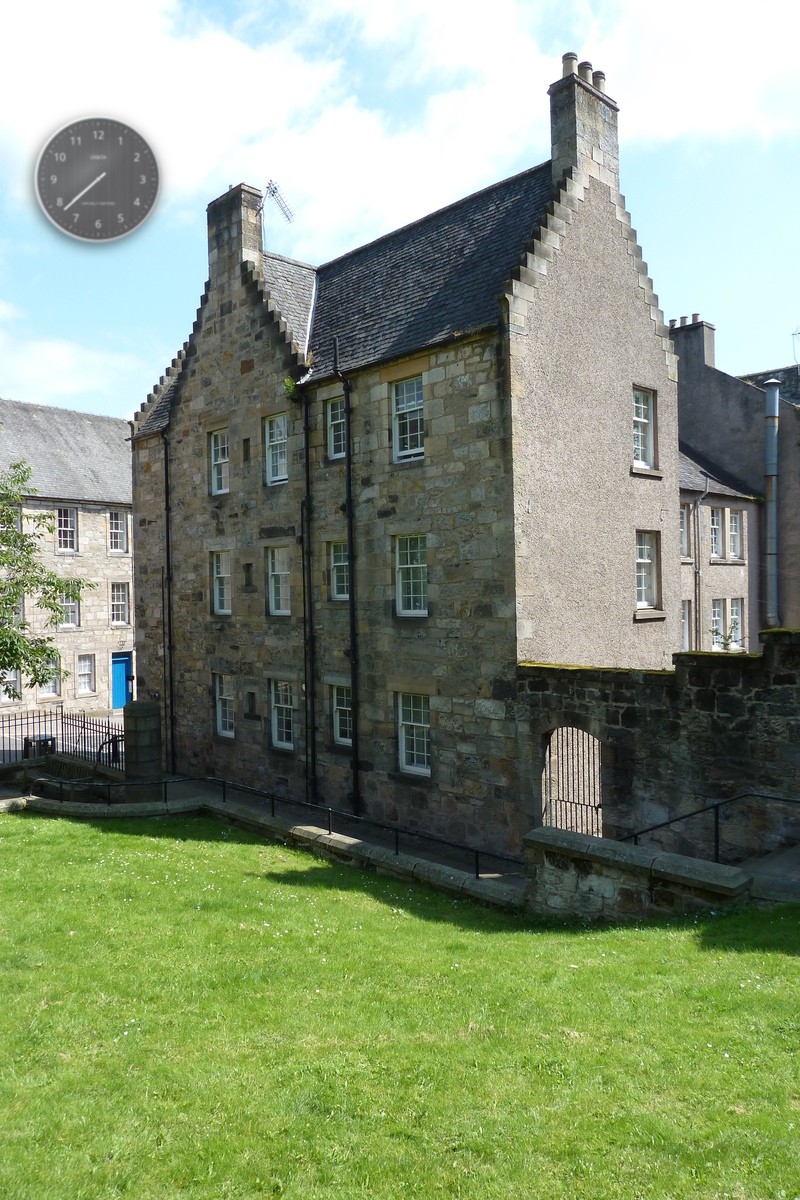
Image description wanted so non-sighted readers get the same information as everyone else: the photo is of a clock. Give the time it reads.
7:38
